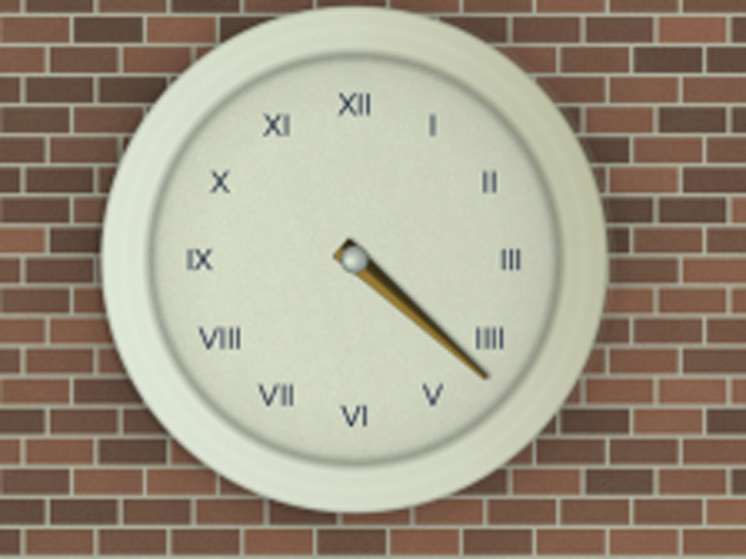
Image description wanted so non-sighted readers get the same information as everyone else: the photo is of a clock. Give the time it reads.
4:22
